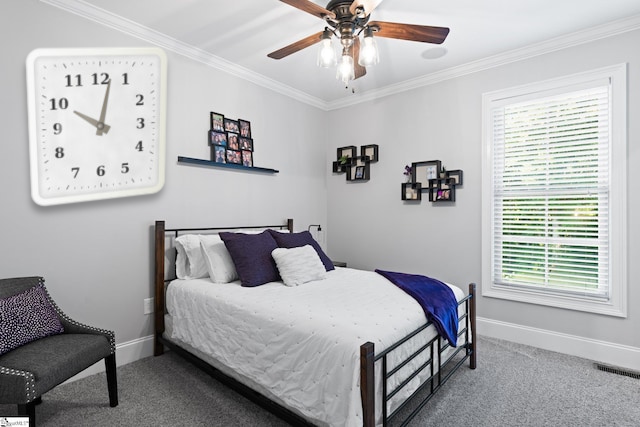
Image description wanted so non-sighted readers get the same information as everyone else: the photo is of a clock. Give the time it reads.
10:02
